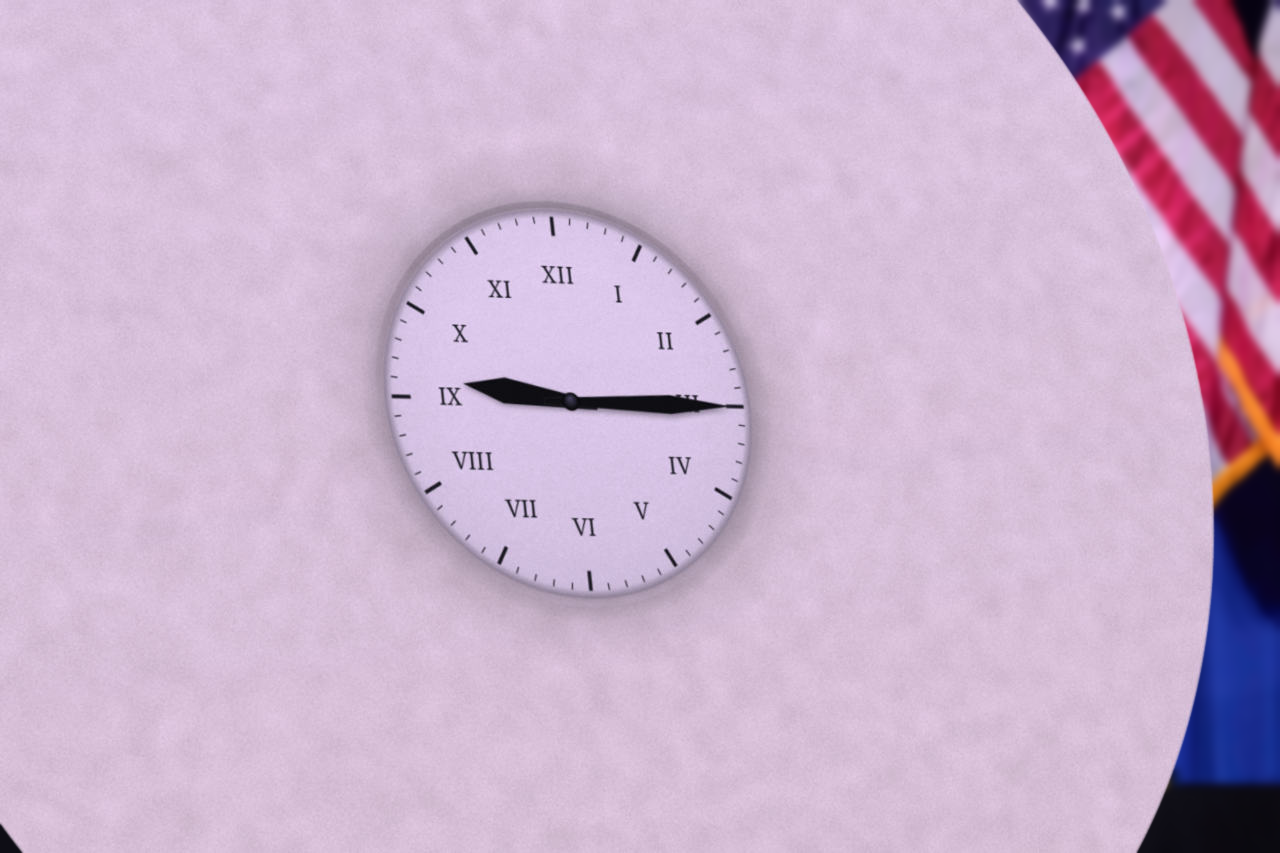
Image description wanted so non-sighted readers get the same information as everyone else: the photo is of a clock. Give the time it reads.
9:15
